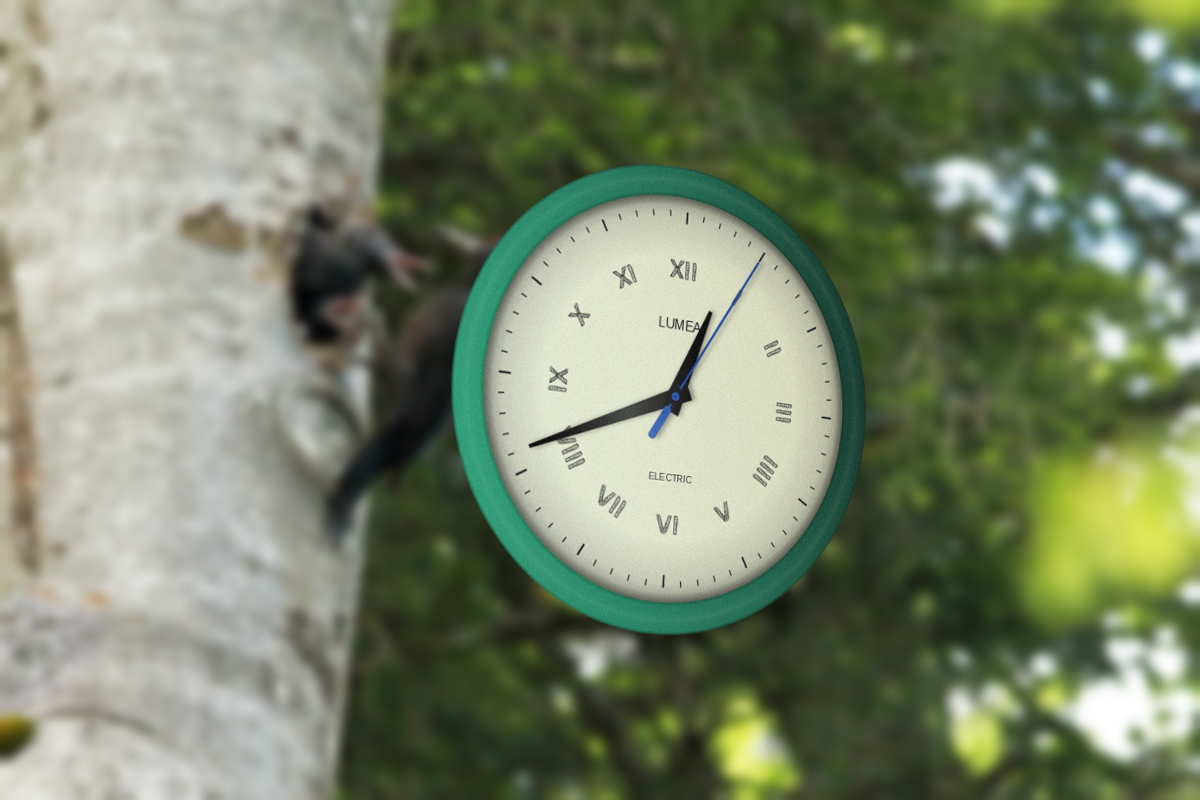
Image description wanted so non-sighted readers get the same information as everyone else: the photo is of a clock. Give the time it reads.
12:41:05
